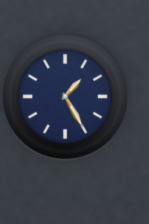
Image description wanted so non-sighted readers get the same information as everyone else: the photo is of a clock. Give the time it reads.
1:25
